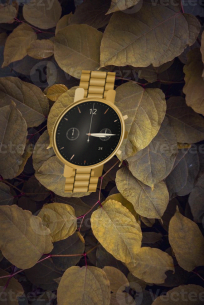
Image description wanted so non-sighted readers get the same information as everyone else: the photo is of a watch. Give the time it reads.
3:15
